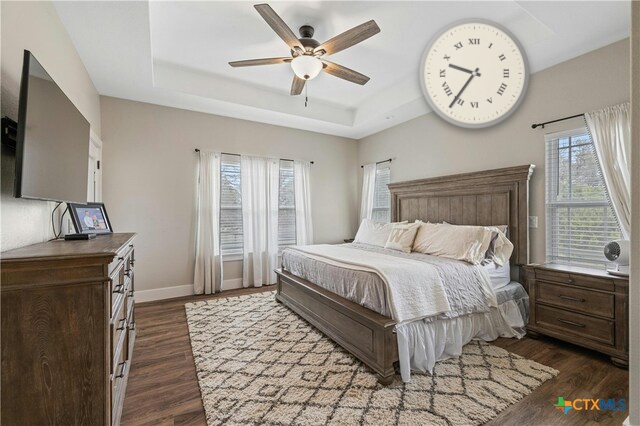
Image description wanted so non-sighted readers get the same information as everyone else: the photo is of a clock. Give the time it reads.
9:36
